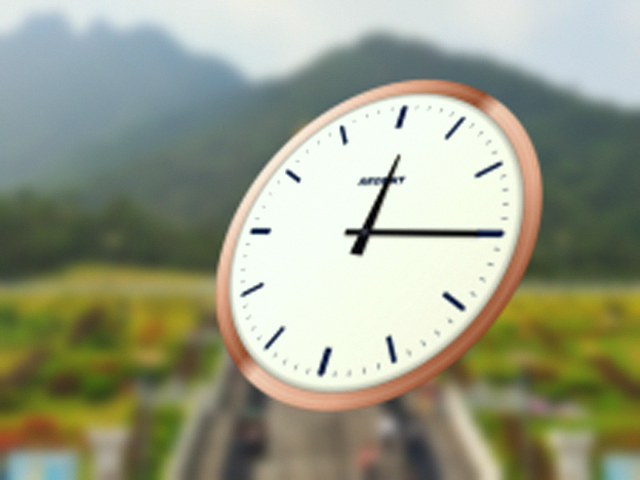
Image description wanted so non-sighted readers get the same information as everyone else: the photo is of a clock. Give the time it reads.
12:15
